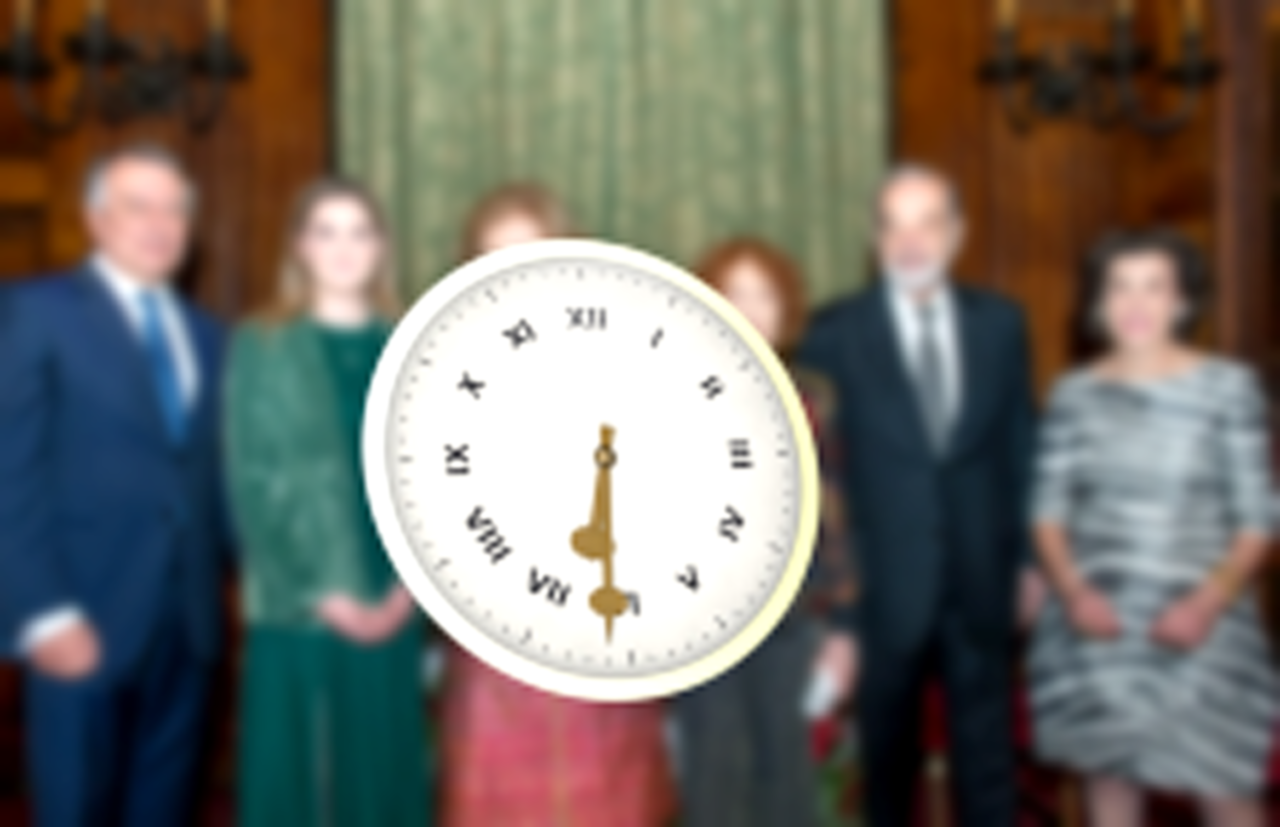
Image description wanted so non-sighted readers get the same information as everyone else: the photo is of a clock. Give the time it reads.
6:31
